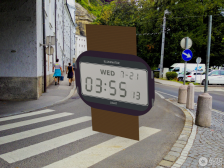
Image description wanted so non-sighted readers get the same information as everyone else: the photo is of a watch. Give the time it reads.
3:55:13
